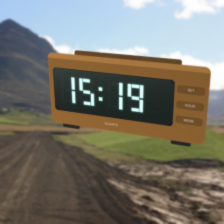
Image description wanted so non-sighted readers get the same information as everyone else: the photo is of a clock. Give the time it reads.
15:19
